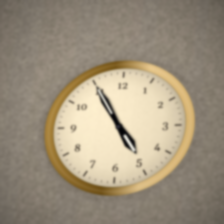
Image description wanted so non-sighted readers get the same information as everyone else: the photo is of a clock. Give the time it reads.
4:55
